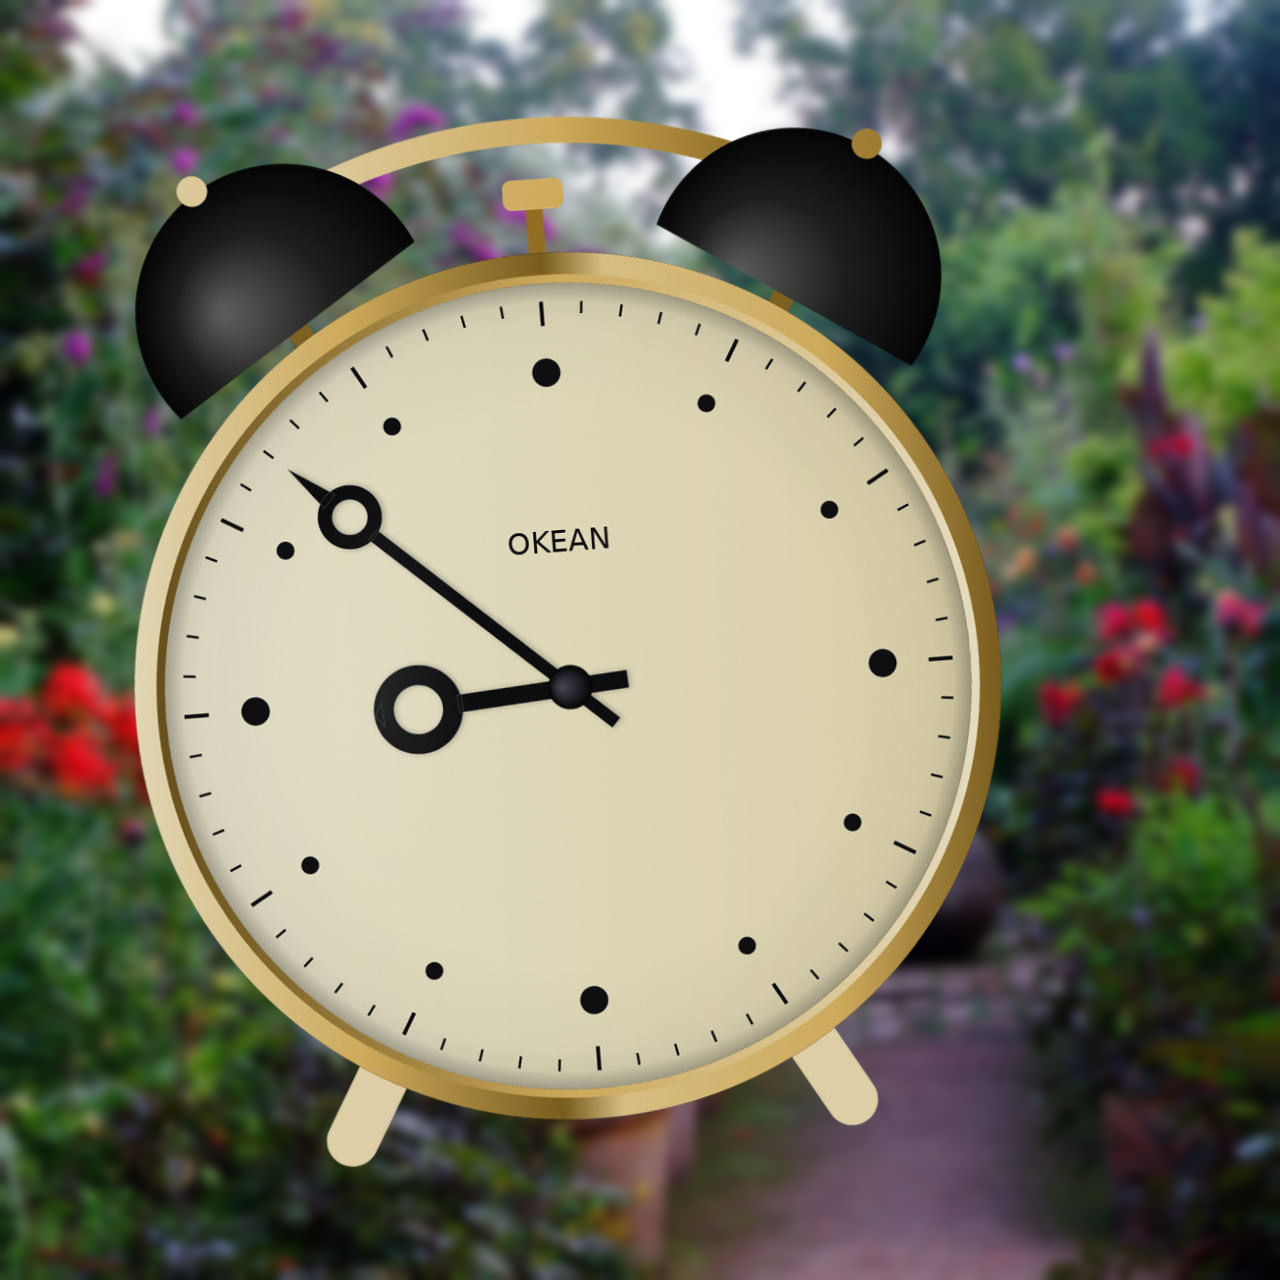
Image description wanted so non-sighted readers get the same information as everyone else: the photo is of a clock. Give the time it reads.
8:52
